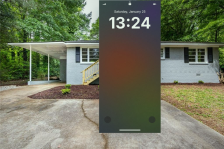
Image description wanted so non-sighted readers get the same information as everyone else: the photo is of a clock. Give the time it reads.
13:24
